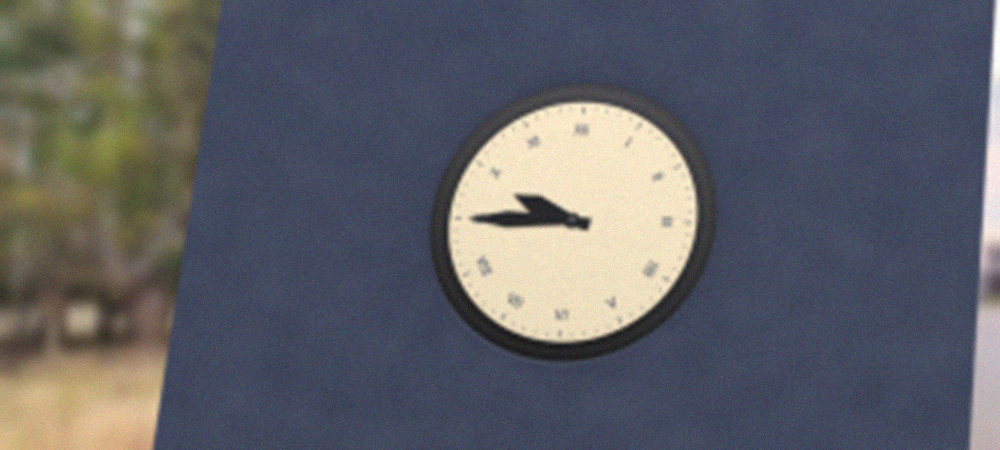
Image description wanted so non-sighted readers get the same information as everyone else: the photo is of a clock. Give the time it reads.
9:45
